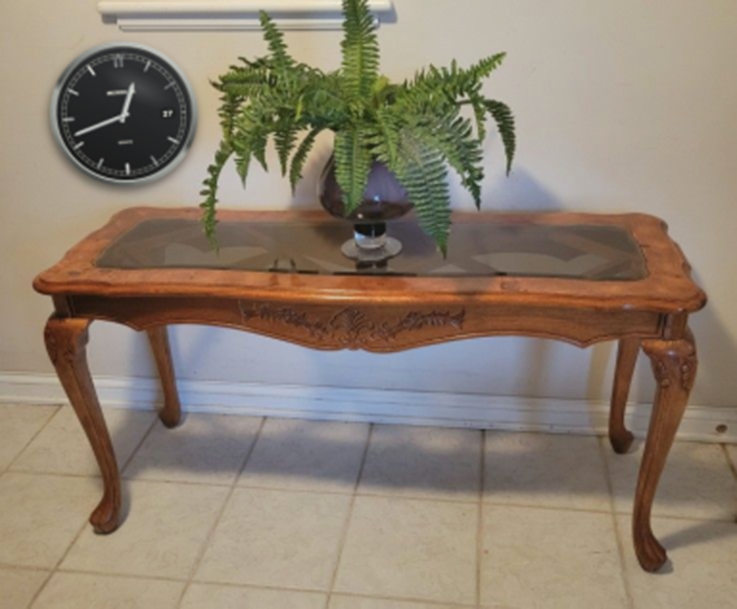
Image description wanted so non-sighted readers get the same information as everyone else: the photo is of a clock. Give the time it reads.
12:42
